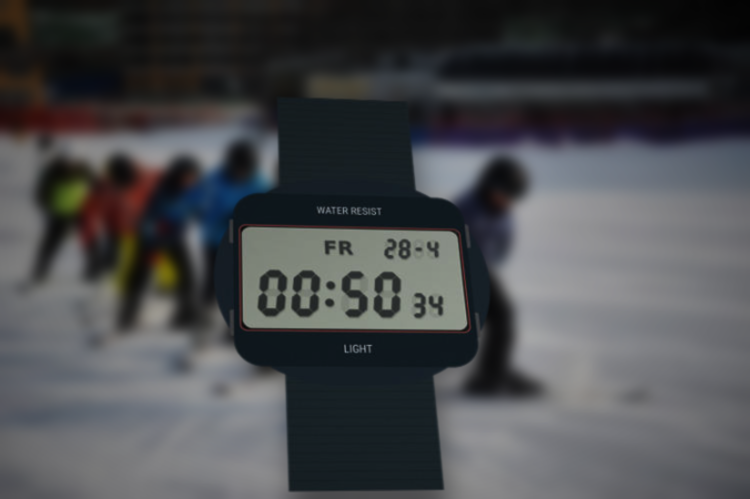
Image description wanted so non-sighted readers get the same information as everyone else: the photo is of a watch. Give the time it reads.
0:50:34
